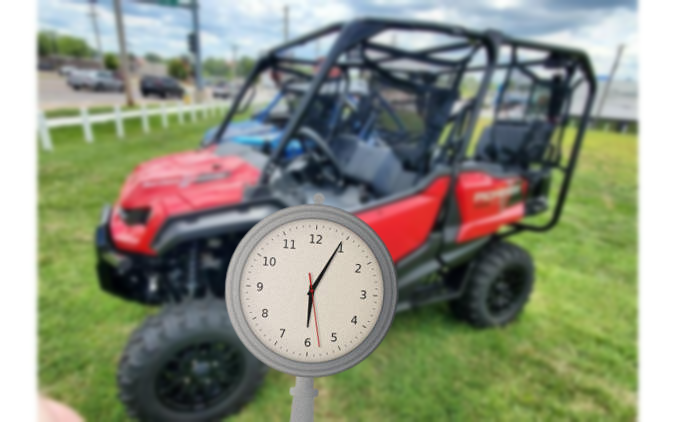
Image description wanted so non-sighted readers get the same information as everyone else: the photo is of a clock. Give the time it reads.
6:04:28
